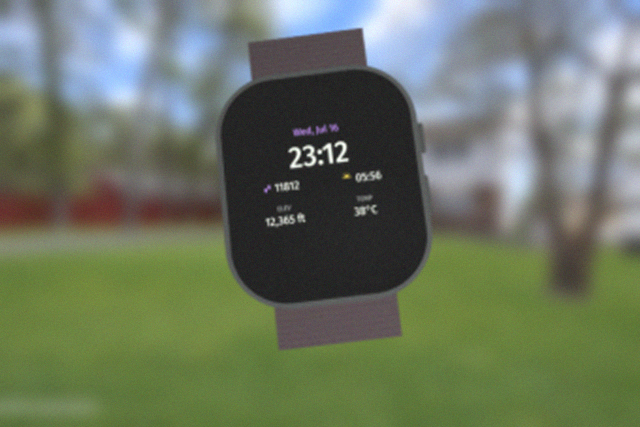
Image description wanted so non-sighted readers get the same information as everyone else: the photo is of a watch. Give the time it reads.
23:12
